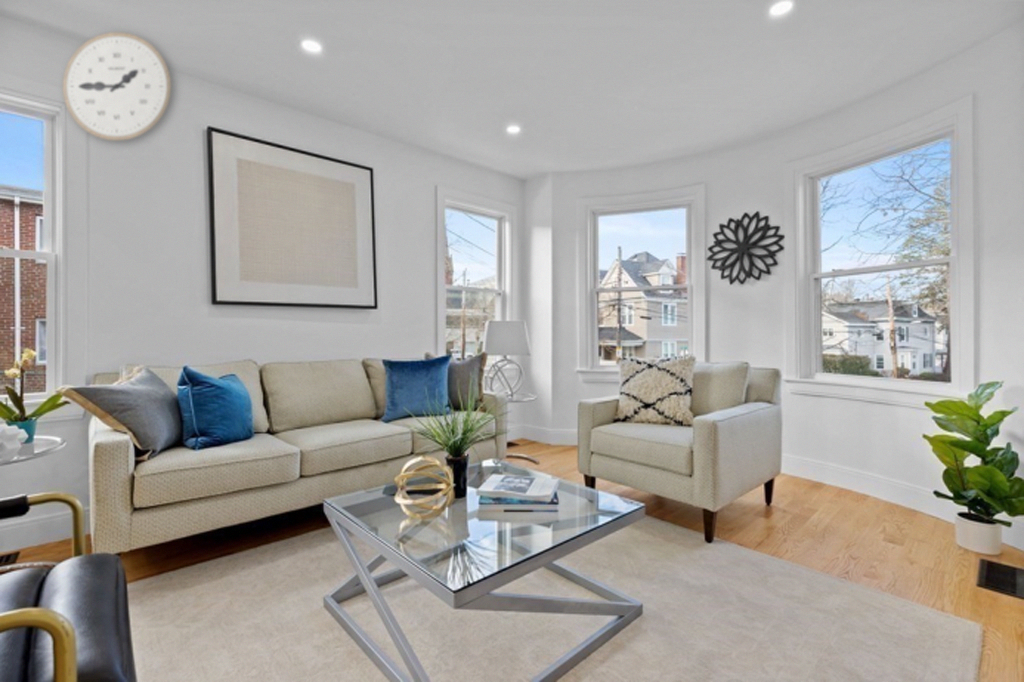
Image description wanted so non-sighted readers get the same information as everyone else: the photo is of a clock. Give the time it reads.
1:45
